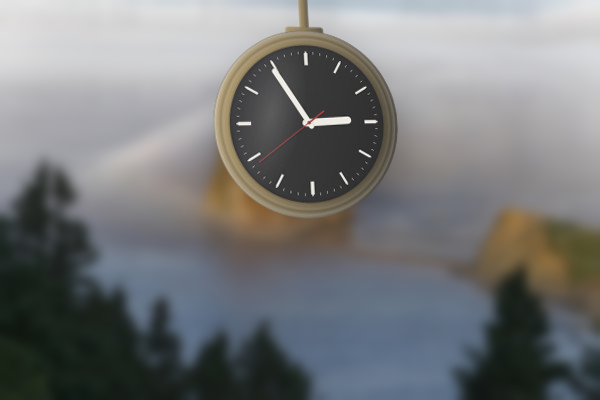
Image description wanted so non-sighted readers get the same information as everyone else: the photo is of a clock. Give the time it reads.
2:54:39
